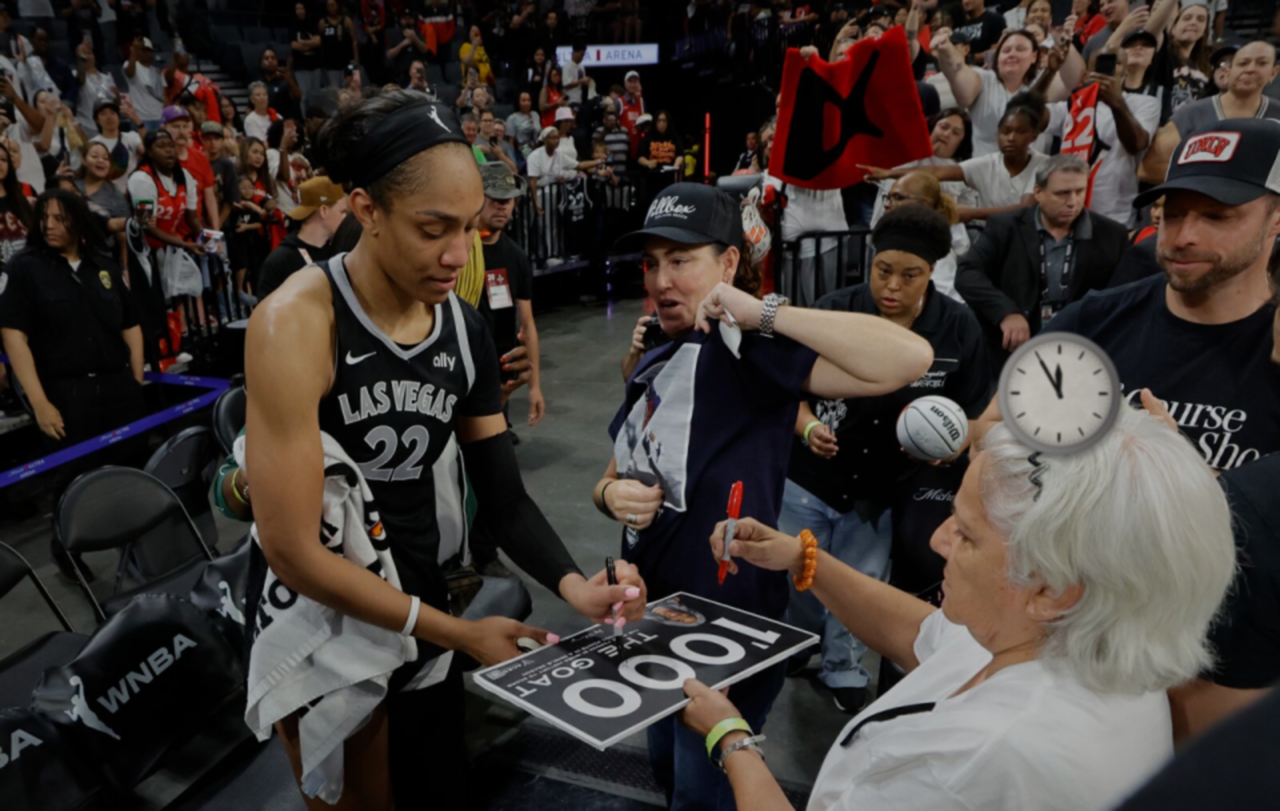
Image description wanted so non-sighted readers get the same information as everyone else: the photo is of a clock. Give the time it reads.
11:55
